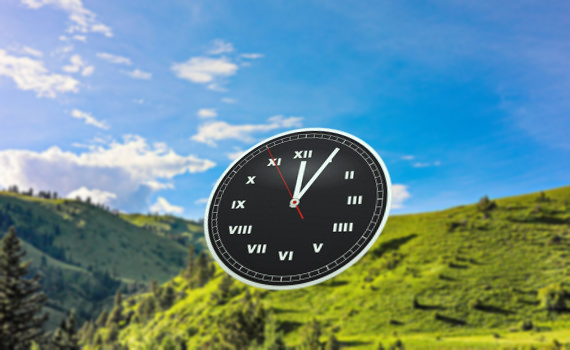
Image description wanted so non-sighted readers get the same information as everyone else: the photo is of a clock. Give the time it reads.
12:04:55
